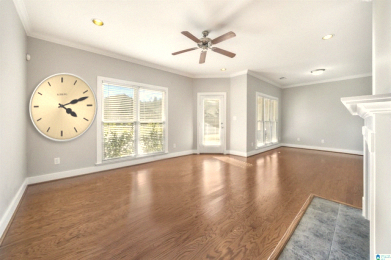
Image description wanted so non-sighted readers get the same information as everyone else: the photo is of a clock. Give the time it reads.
4:12
